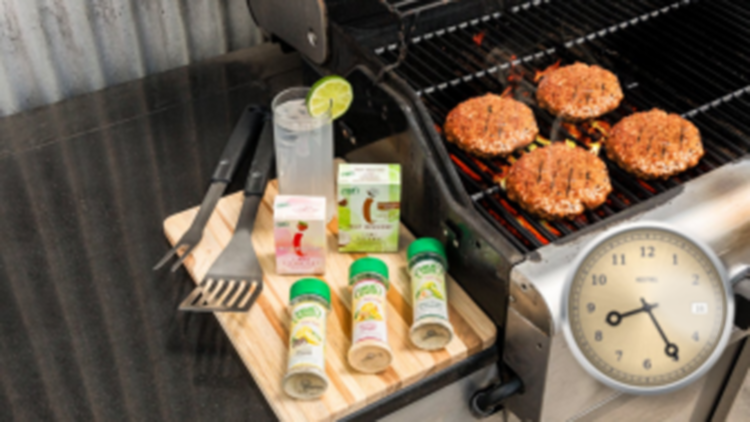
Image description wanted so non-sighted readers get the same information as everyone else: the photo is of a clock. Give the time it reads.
8:25
